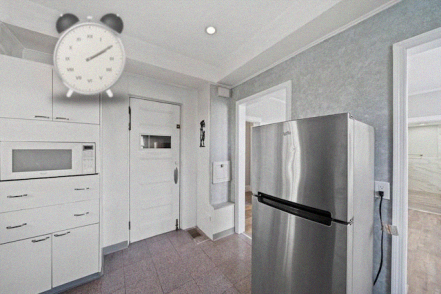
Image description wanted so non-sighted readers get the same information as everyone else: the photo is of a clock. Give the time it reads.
2:10
